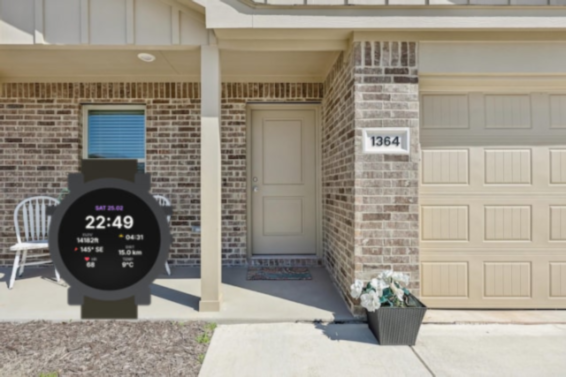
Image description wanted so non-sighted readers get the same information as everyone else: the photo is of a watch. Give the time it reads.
22:49
